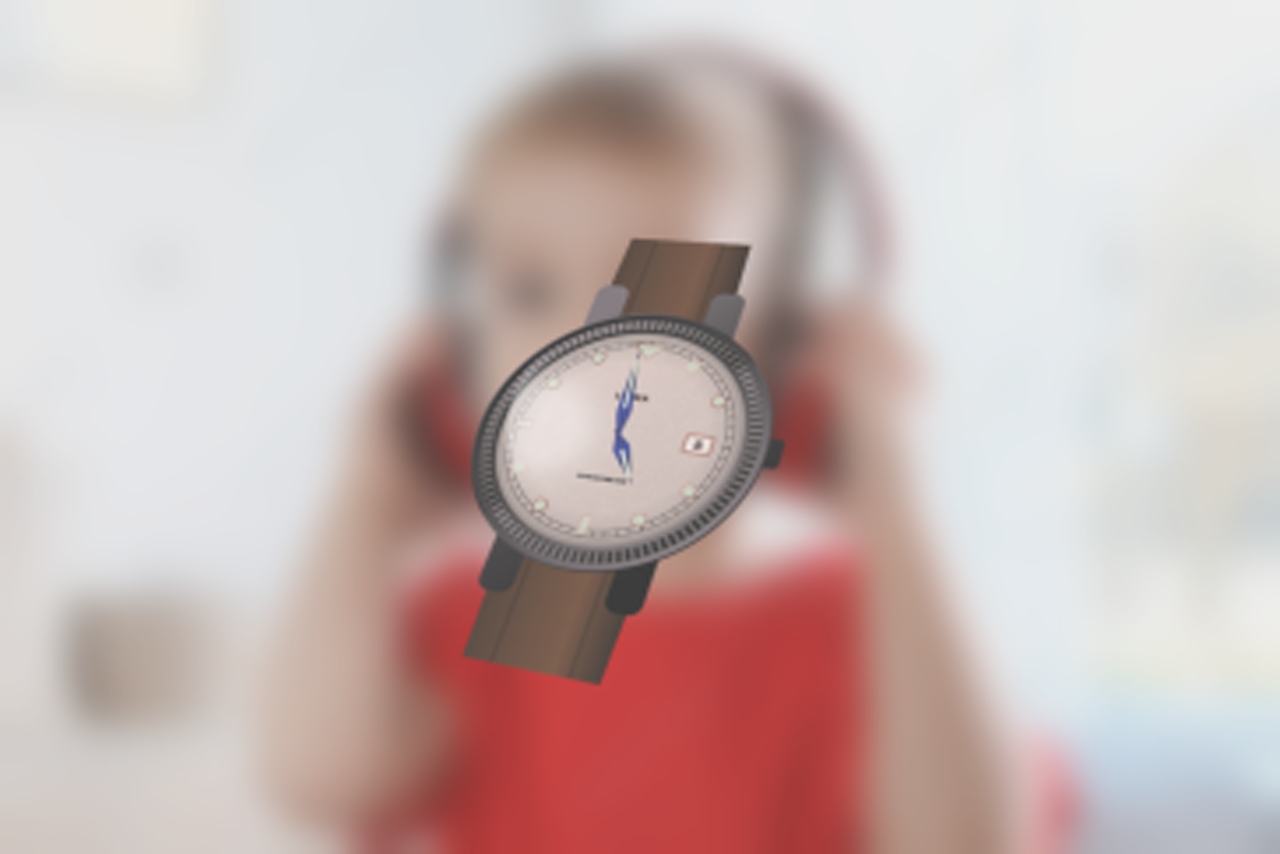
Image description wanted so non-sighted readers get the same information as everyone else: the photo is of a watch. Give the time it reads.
4:59
